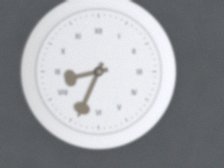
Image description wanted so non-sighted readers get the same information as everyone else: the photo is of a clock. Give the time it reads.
8:34
